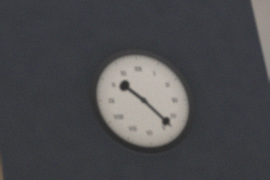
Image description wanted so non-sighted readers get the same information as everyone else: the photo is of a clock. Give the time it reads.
10:23
